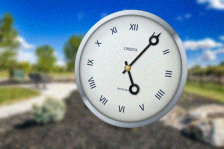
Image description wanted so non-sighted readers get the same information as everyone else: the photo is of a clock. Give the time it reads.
5:06
